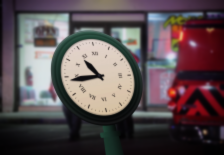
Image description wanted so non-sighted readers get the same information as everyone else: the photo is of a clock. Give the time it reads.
10:44
